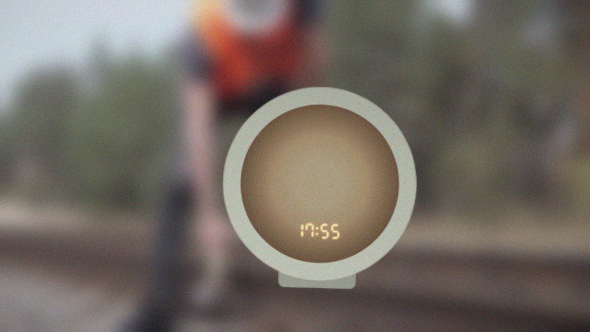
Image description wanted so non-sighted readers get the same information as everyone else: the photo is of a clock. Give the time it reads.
17:55
